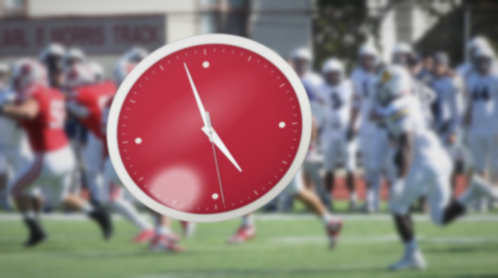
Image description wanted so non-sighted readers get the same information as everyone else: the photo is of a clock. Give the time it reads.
4:57:29
